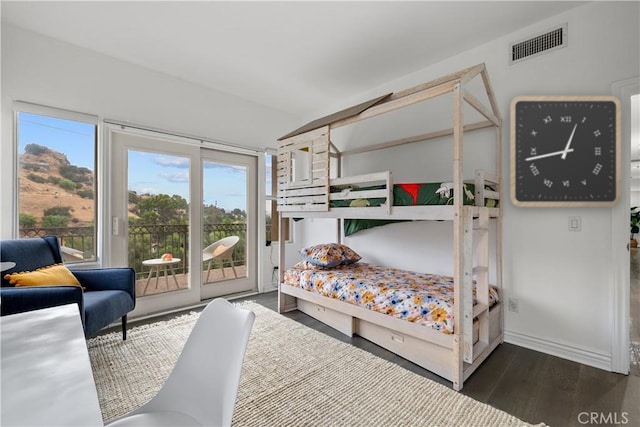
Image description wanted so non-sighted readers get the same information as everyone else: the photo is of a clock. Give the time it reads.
12:43
